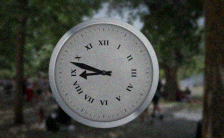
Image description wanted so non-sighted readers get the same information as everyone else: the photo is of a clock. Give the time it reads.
8:48
